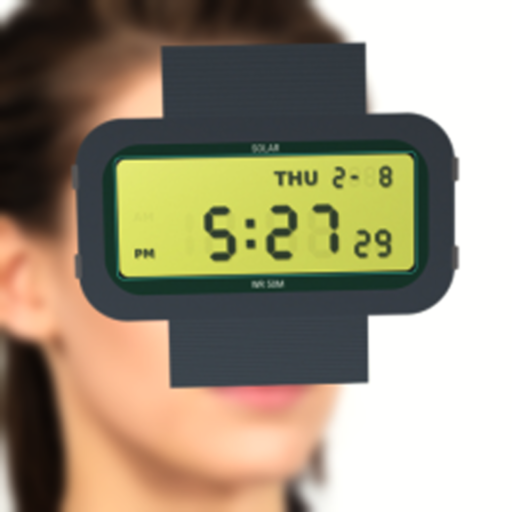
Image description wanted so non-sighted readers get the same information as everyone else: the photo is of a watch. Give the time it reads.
5:27:29
